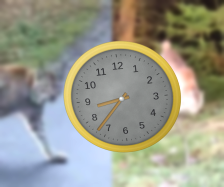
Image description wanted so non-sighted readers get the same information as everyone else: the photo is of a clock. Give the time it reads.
8:37
